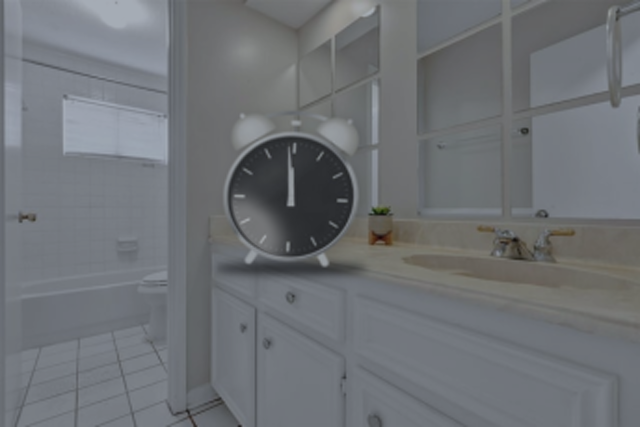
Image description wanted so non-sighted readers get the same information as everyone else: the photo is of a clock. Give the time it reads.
11:59
